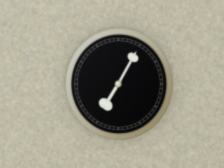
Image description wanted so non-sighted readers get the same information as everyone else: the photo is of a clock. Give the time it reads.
7:05
